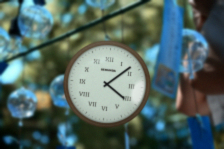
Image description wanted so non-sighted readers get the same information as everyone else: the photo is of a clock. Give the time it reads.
4:08
